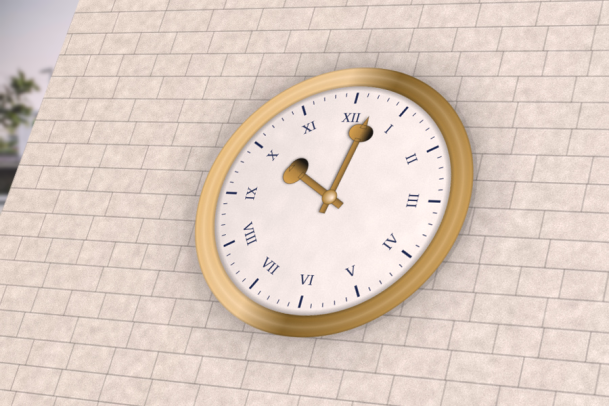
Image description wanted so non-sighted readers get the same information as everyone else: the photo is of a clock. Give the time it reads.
10:02
